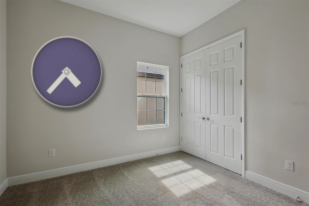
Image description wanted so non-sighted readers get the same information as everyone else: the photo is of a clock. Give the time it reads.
4:37
